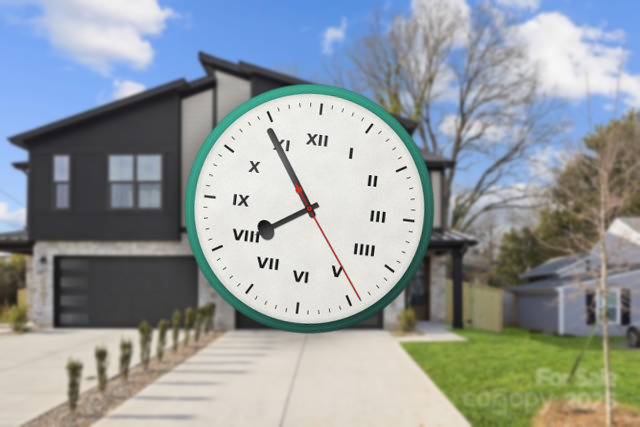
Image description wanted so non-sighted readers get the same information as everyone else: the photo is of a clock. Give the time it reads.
7:54:24
